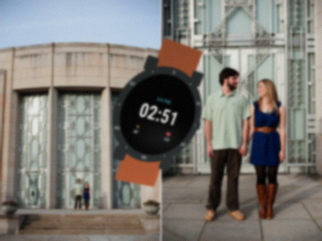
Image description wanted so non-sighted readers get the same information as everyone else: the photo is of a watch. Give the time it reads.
2:51
